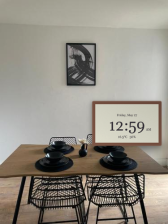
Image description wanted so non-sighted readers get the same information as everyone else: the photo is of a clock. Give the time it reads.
12:59
